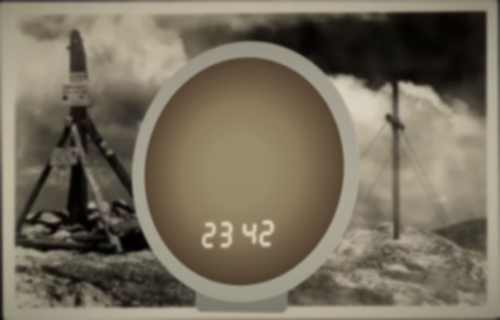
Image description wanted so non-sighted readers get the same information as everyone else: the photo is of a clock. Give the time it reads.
23:42
